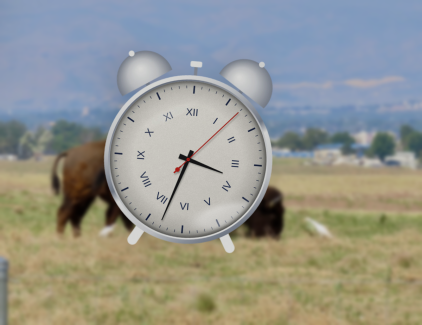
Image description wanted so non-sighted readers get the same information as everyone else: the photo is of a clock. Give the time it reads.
3:33:07
